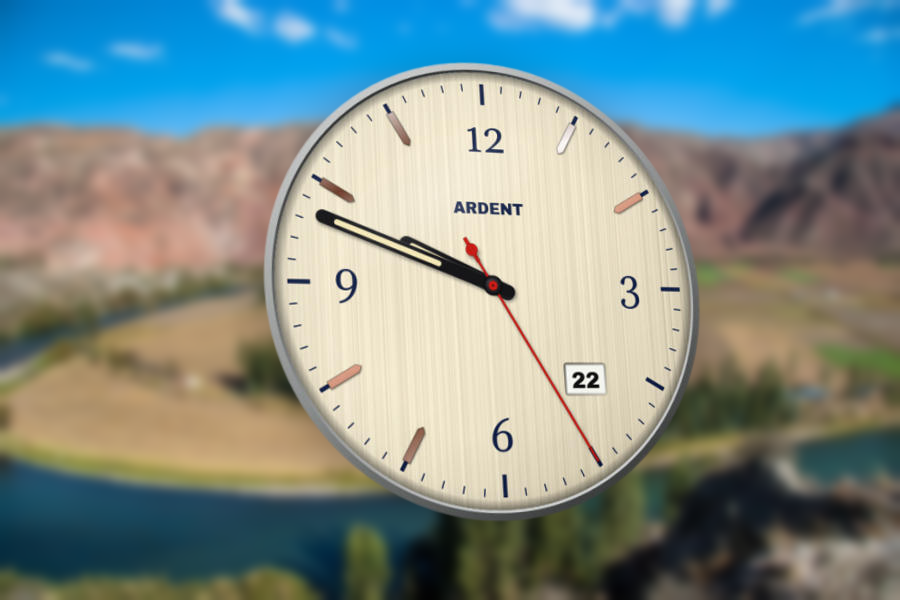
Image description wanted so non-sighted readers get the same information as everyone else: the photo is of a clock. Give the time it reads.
9:48:25
